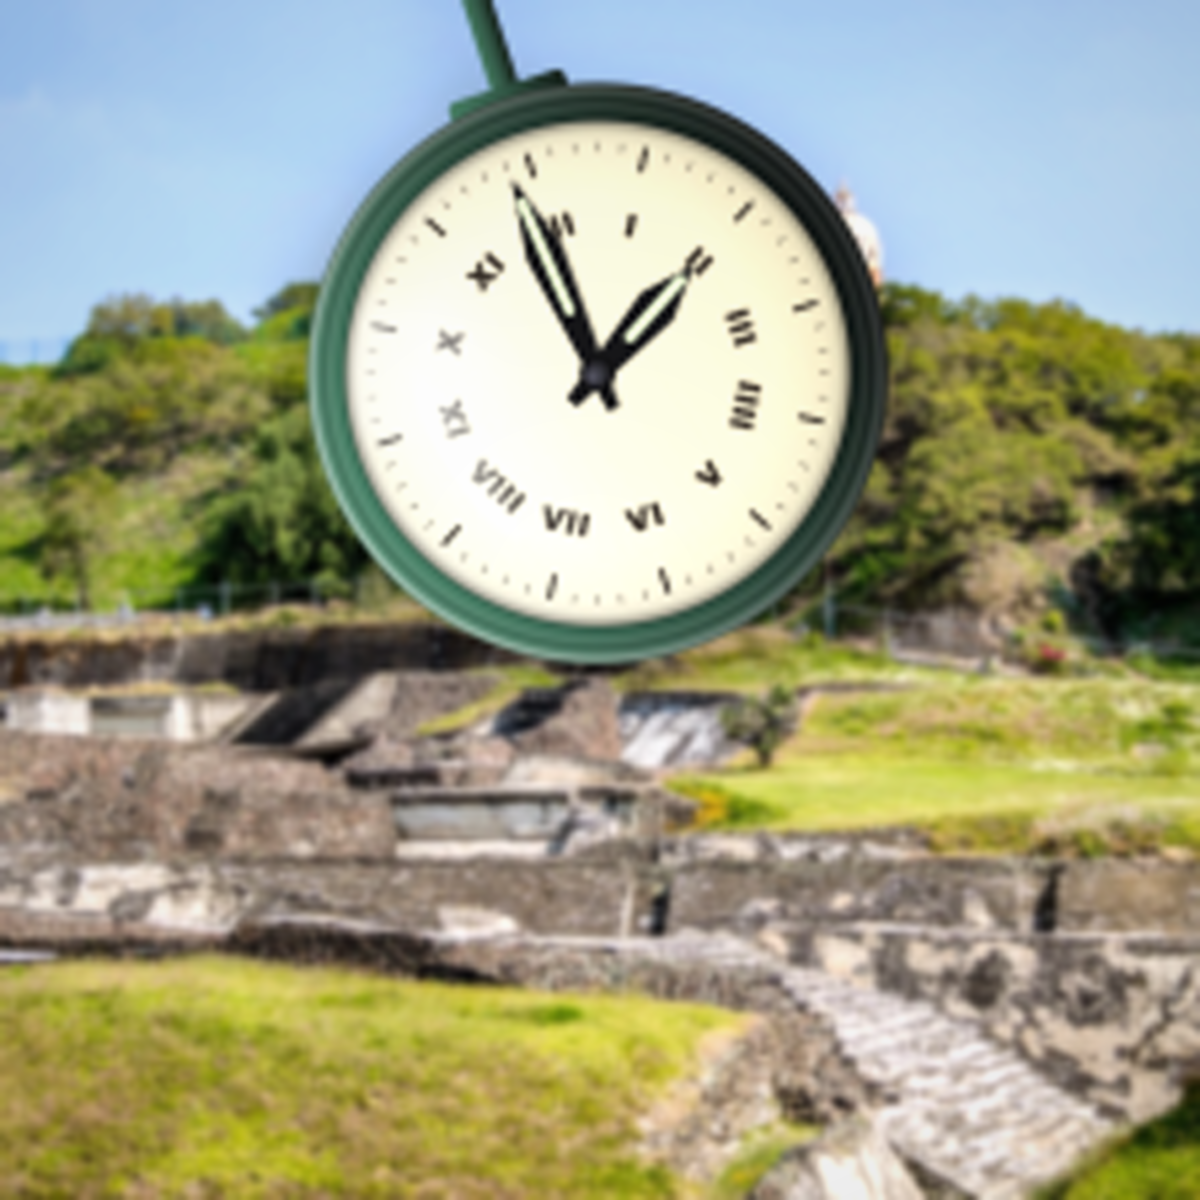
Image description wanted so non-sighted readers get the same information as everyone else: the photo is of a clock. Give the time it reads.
1:59
